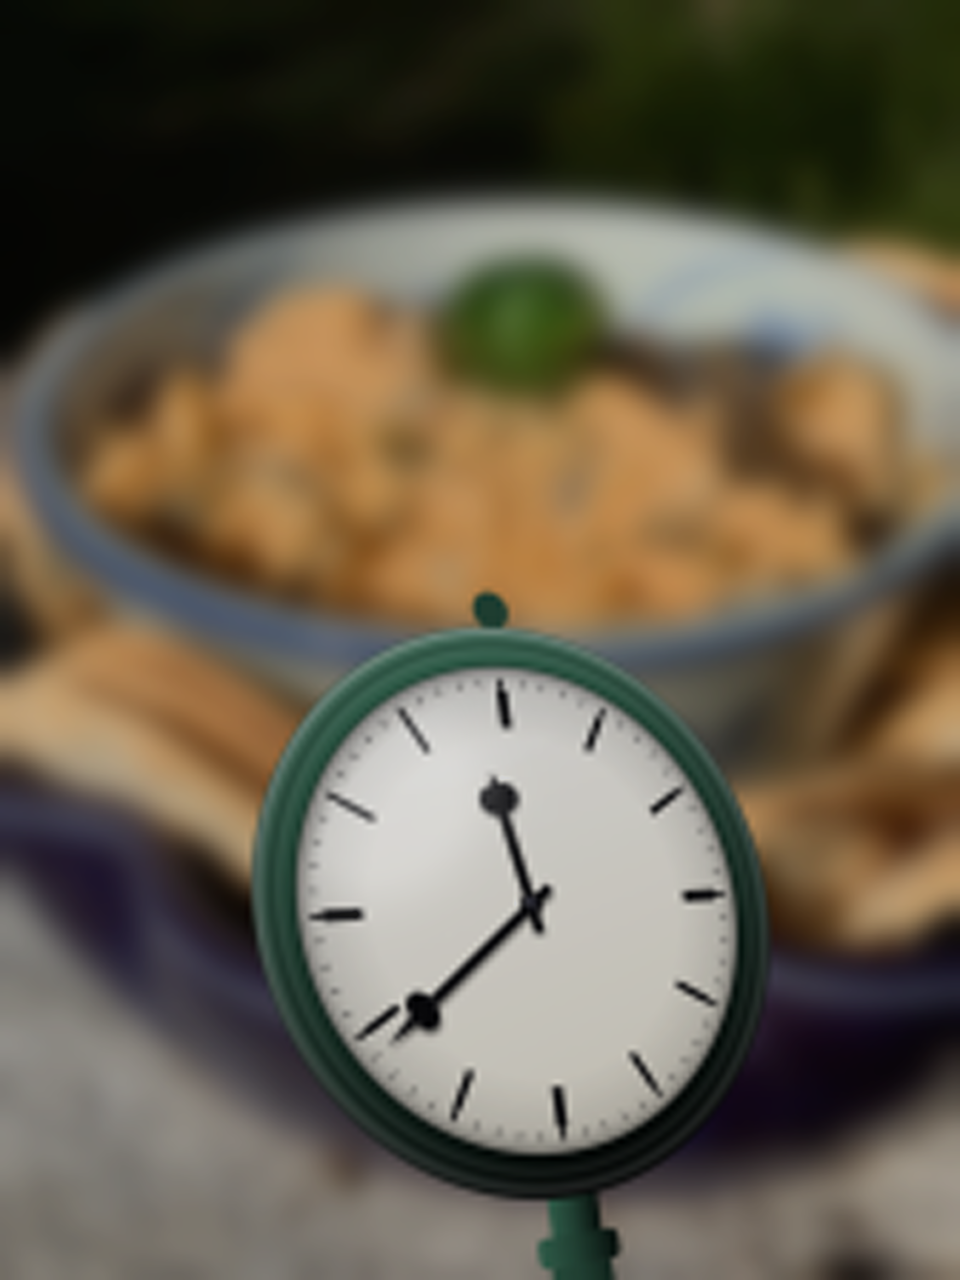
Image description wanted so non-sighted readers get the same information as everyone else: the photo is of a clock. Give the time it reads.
11:39
